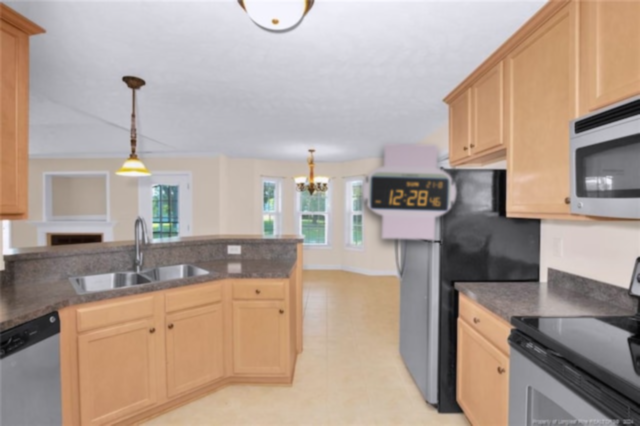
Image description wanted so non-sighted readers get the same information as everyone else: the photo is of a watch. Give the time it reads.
12:28
